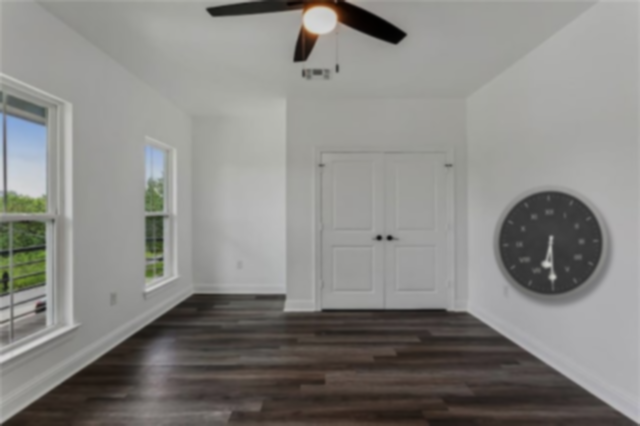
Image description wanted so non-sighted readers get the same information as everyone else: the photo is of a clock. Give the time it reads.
6:30
